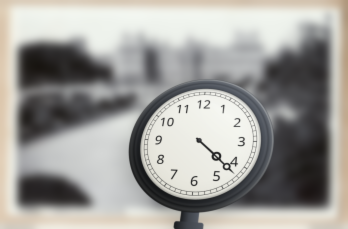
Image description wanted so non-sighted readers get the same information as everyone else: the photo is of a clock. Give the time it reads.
4:22
